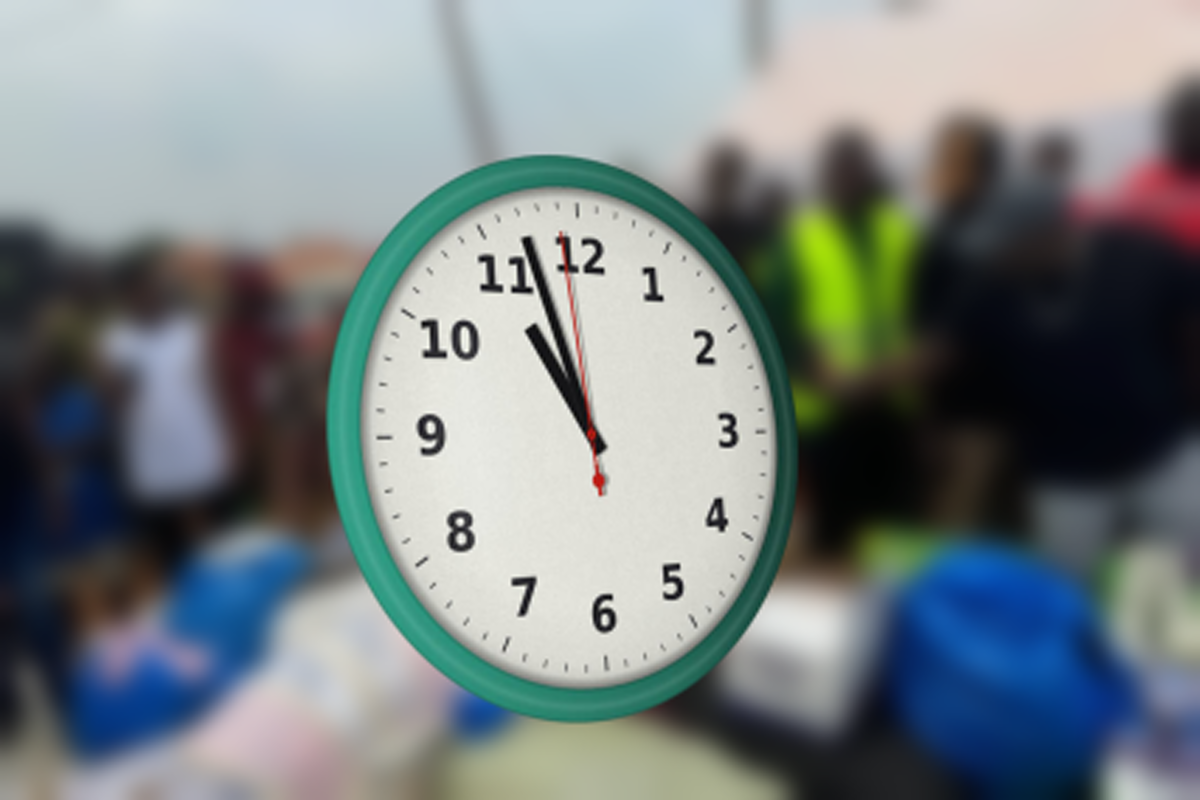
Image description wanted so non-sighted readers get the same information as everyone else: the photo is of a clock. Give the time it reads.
10:56:59
